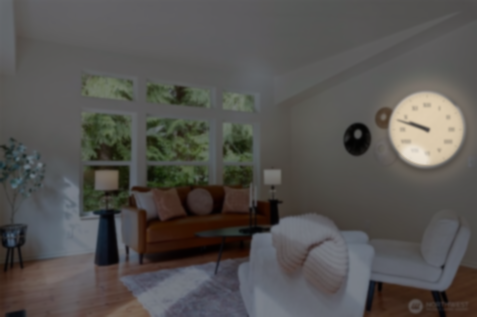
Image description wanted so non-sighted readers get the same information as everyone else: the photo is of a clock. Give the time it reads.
9:48
